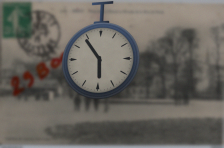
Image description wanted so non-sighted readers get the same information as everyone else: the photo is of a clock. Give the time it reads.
5:54
